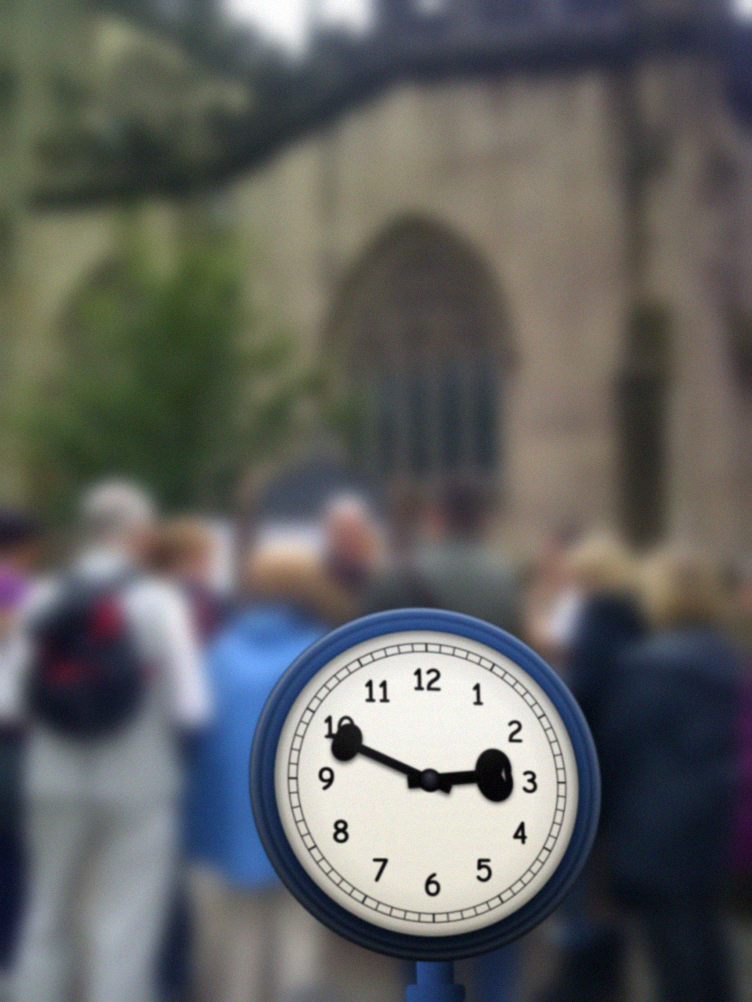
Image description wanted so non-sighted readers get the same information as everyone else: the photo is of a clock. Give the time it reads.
2:49
